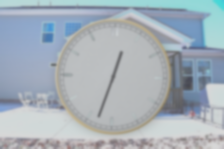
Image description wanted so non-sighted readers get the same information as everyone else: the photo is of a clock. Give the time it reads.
12:33
